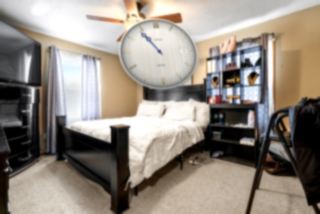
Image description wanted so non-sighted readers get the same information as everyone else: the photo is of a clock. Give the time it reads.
10:54
